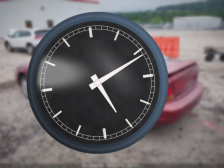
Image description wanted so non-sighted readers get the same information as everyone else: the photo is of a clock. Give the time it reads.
5:11
